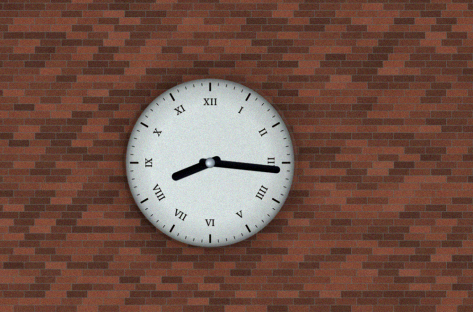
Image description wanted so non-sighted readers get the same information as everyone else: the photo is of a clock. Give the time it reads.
8:16
